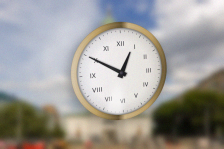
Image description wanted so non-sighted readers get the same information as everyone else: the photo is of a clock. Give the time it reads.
12:50
